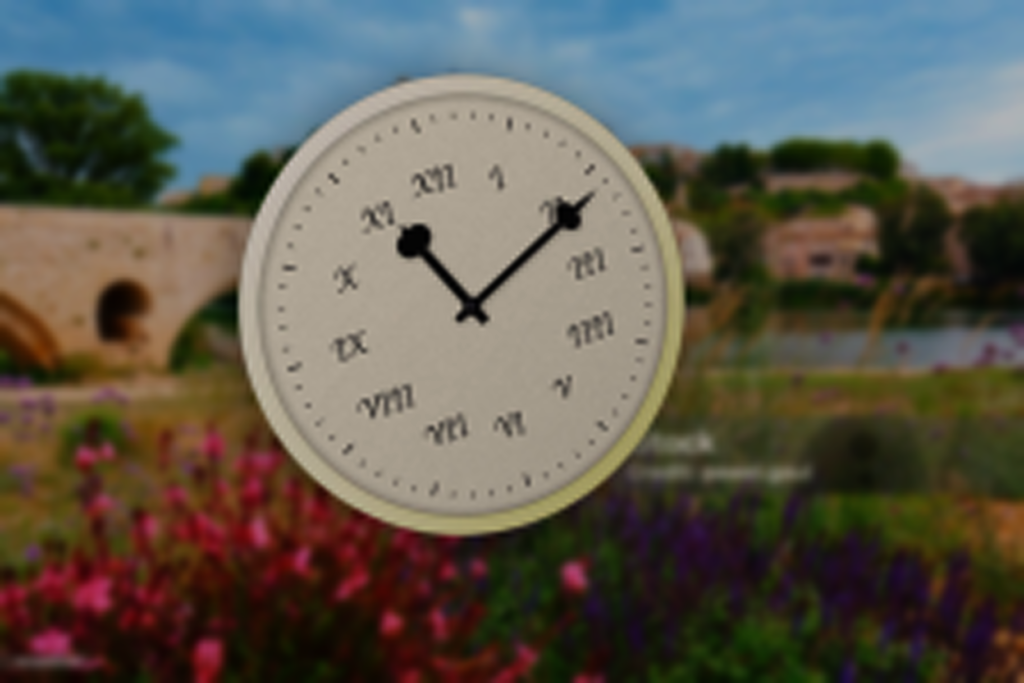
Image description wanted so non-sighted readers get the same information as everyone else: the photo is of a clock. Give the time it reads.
11:11
